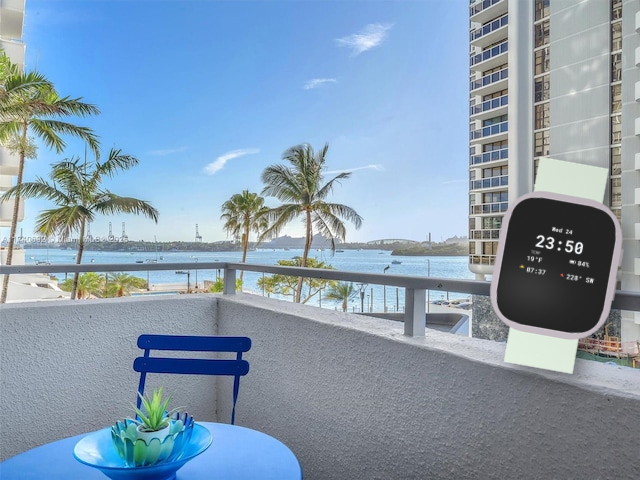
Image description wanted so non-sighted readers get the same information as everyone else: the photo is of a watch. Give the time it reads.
23:50
